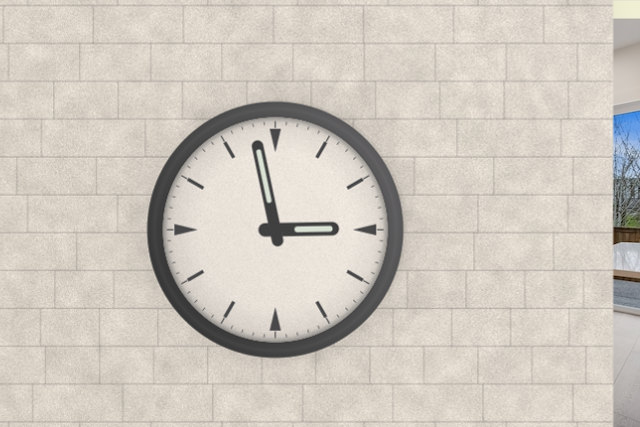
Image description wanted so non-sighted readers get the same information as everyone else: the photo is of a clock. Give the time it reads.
2:58
